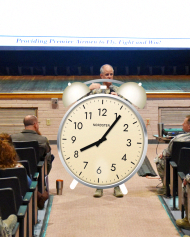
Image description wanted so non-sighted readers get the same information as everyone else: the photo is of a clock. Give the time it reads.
8:06
